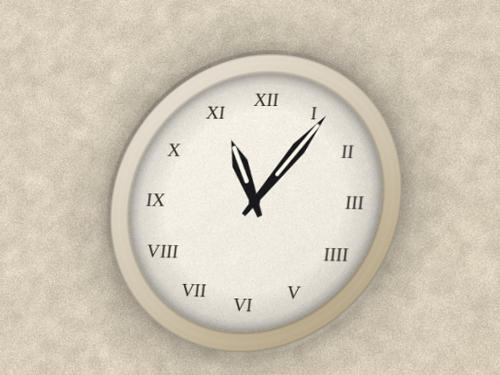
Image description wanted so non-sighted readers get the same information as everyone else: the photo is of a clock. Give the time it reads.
11:06
